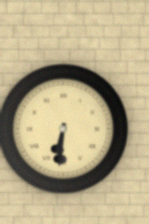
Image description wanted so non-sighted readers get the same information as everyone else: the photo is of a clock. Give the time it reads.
6:31
